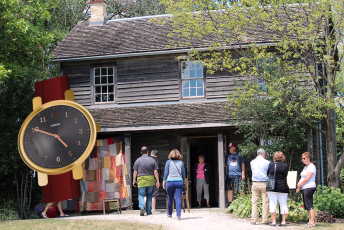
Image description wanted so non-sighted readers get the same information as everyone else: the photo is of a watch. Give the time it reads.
4:50
